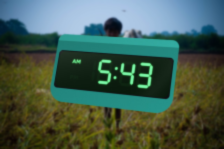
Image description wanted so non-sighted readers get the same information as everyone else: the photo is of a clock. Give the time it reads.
5:43
